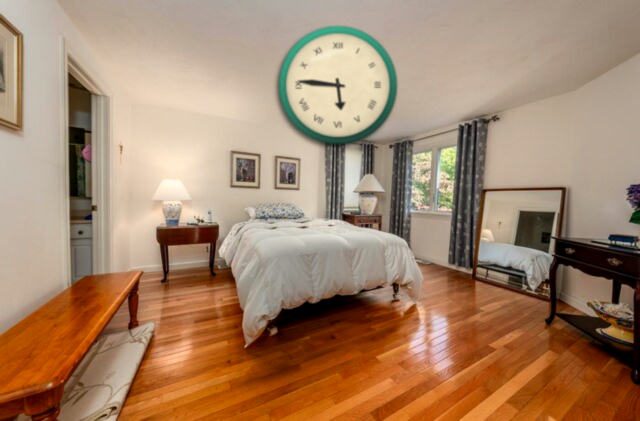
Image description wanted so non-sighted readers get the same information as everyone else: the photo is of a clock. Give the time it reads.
5:46
